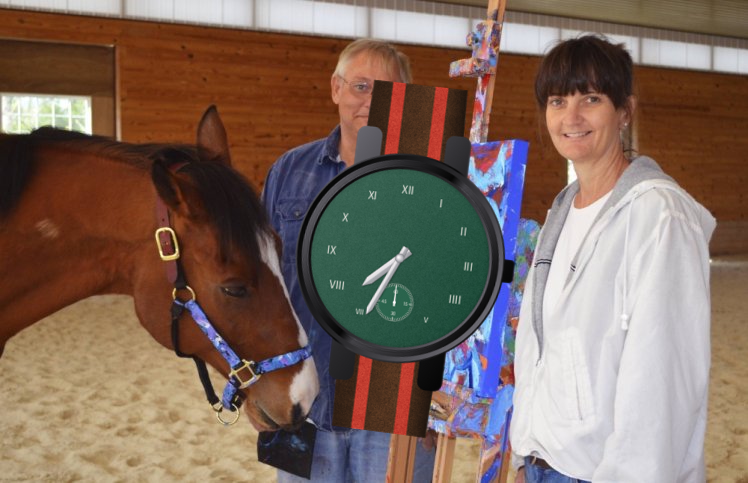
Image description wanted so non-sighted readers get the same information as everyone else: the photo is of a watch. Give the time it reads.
7:34
